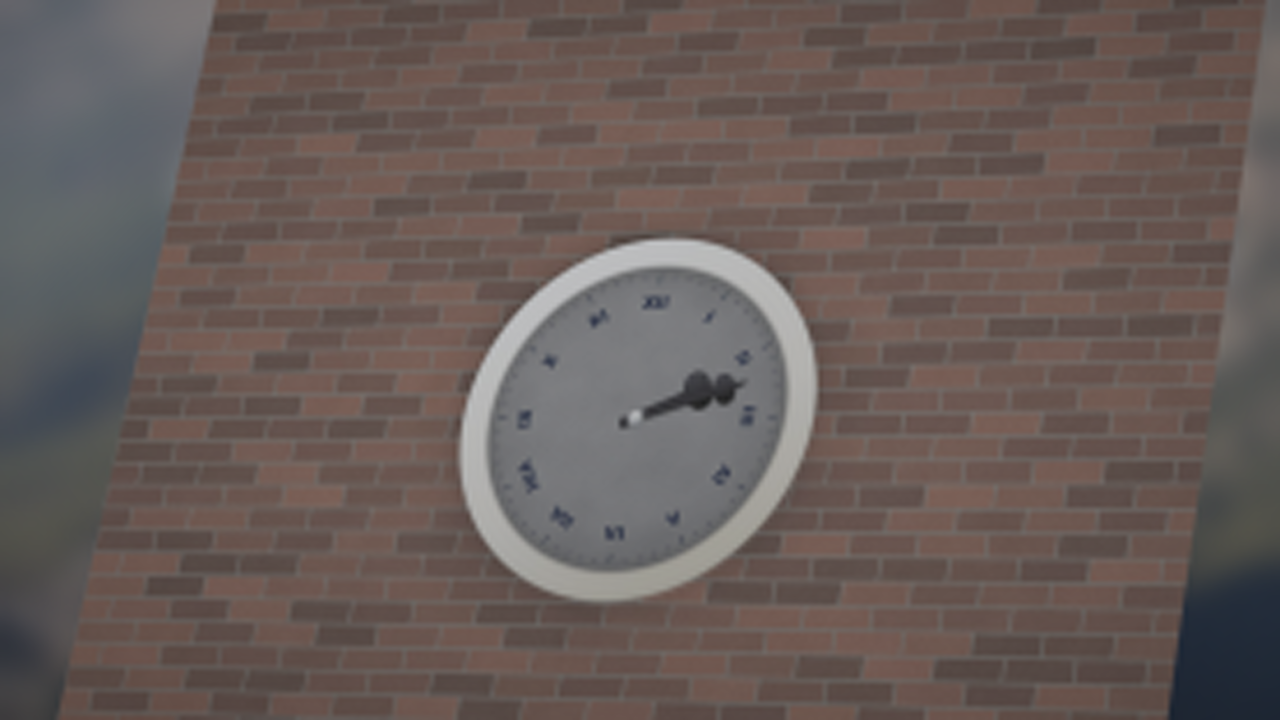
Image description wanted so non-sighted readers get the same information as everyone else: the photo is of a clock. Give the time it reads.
2:12
